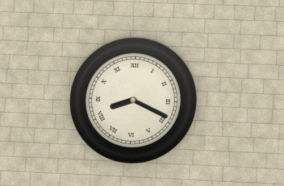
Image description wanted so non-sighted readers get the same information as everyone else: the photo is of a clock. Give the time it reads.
8:19
